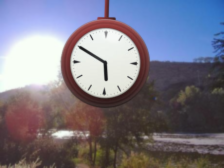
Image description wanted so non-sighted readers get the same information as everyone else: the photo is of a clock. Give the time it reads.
5:50
